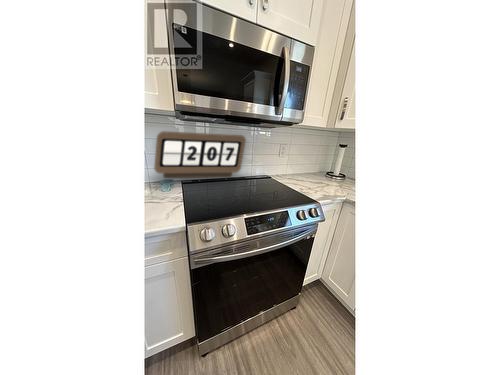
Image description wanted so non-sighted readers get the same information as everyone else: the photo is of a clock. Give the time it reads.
2:07
